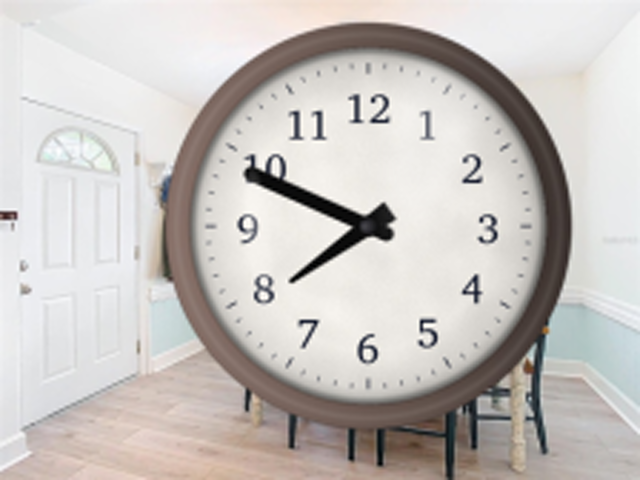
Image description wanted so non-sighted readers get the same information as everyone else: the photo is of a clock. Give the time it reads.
7:49
